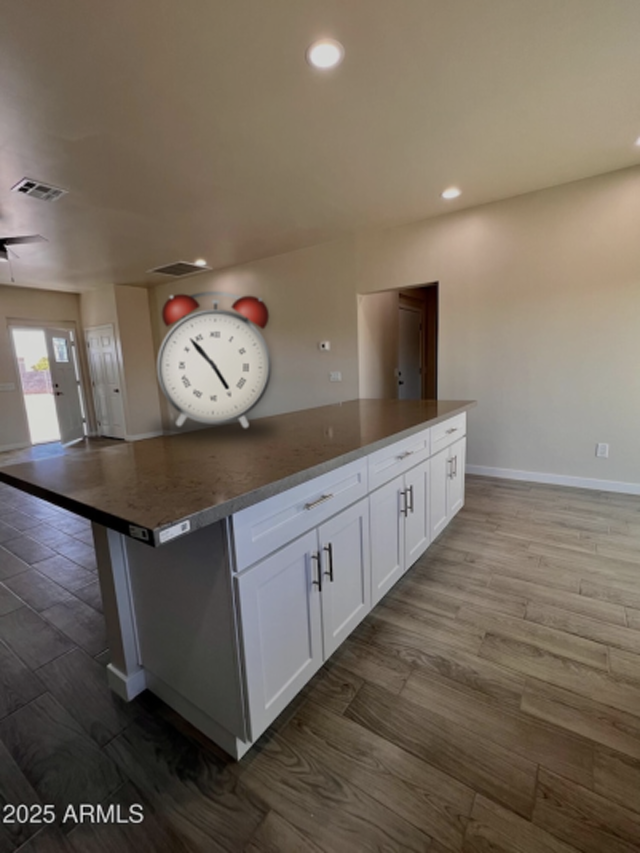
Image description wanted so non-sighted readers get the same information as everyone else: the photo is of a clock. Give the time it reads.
4:53
